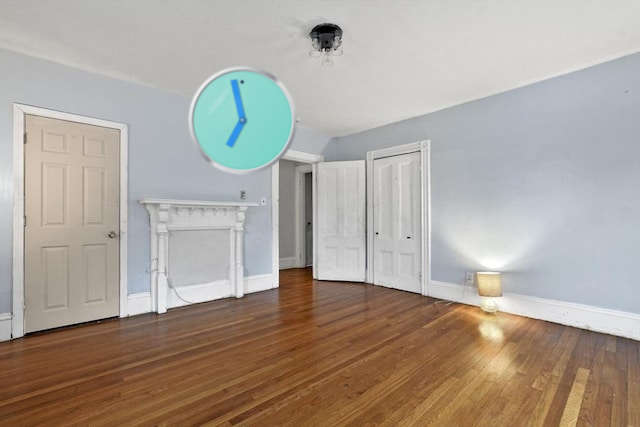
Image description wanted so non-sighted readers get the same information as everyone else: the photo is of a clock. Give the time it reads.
6:58
